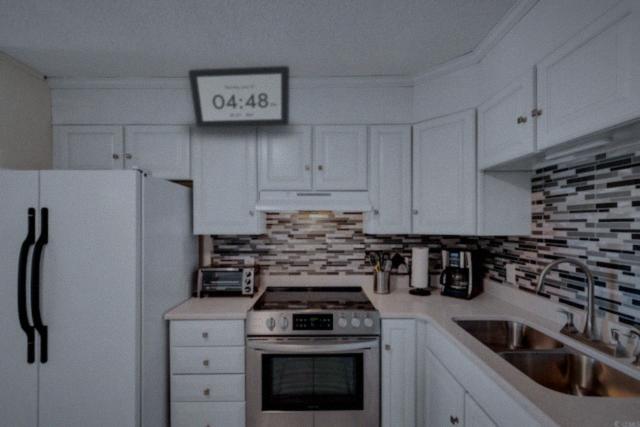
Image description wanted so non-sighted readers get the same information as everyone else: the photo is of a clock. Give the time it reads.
4:48
